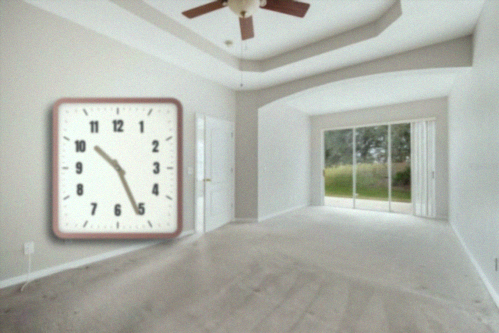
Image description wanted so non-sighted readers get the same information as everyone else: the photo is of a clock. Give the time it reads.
10:26
